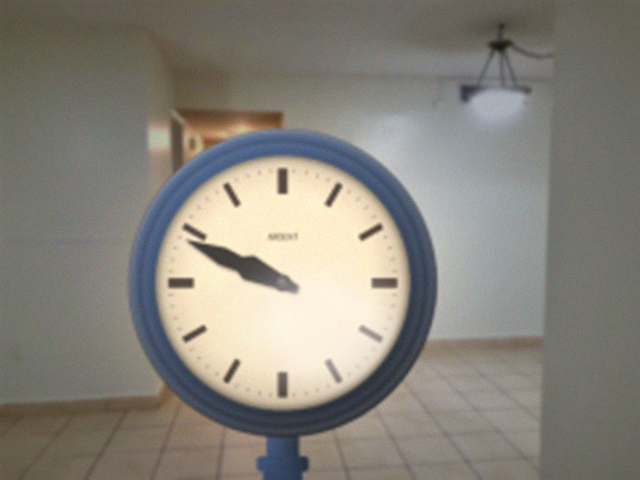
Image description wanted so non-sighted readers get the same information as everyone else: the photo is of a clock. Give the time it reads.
9:49
